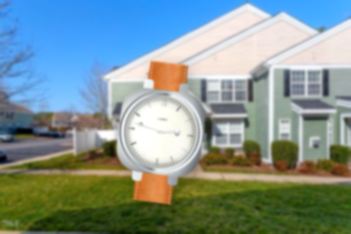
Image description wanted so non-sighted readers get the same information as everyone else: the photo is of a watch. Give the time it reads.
2:47
